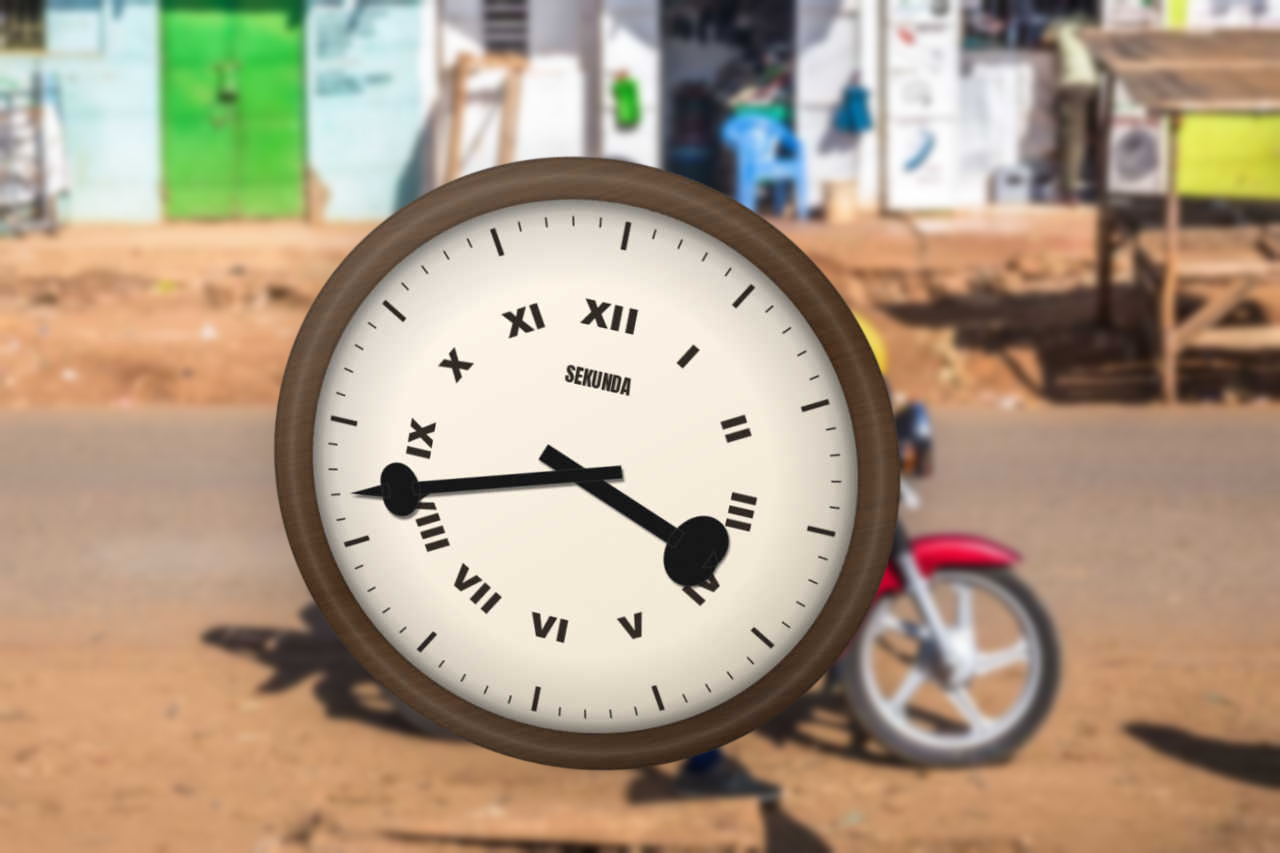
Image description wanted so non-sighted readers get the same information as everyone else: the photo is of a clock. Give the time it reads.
3:42
